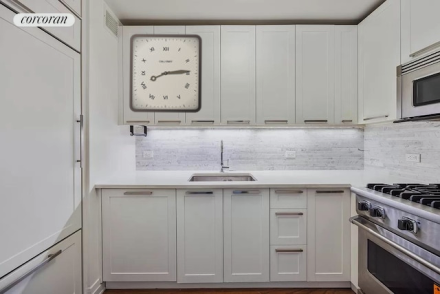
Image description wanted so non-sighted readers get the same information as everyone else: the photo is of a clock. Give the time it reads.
8:14
